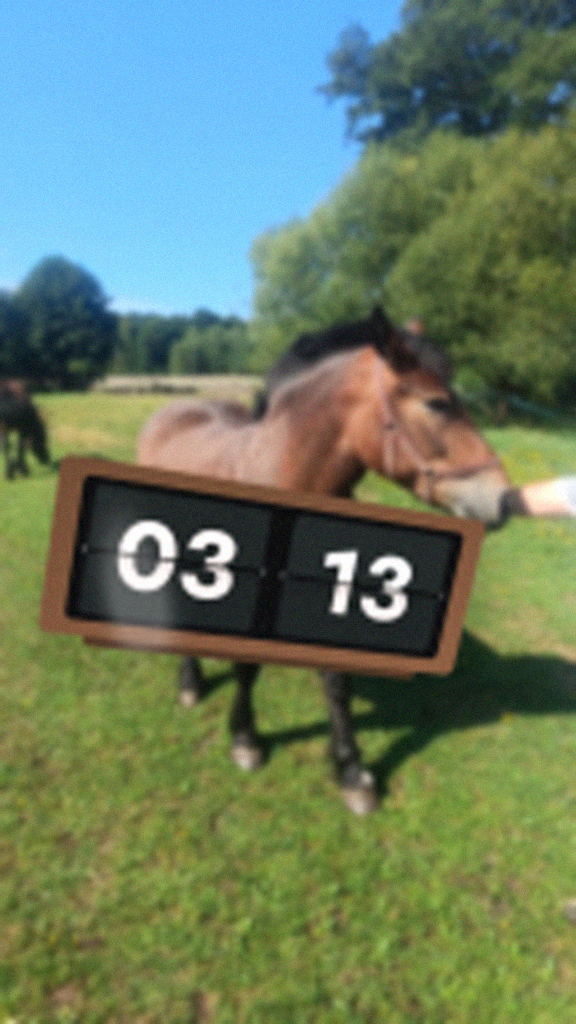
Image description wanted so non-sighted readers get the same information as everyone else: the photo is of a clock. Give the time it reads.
3:13
